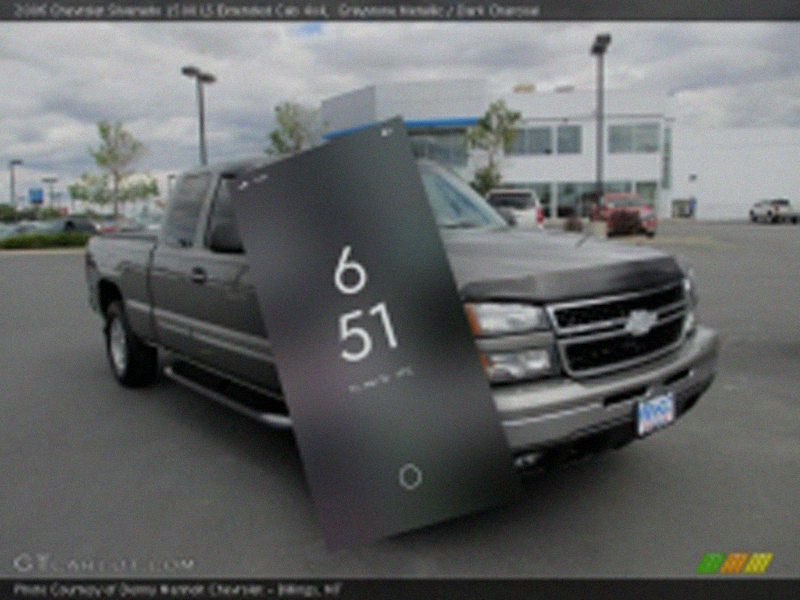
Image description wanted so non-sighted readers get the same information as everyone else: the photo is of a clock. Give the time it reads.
6:51
